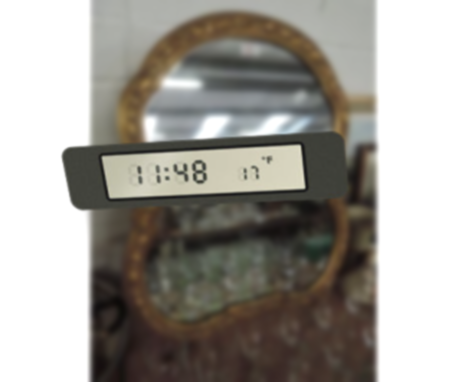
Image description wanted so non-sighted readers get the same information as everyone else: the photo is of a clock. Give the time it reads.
11:48
